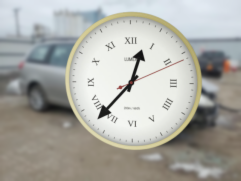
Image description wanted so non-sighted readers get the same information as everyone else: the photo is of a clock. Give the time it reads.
12:37:11
